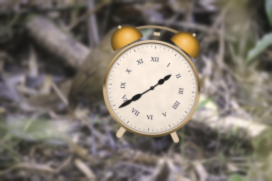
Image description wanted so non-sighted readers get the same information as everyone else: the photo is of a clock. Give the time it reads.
1:39
